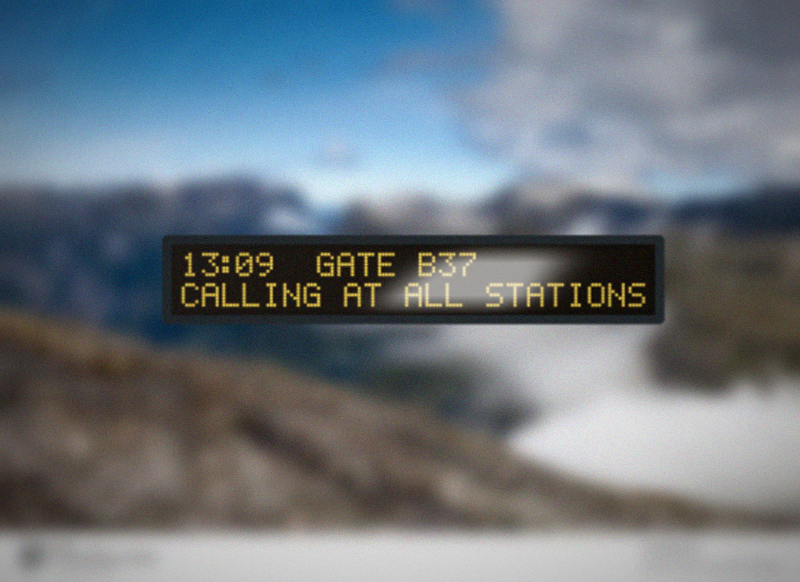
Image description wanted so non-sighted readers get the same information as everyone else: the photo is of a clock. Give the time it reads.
13:09
